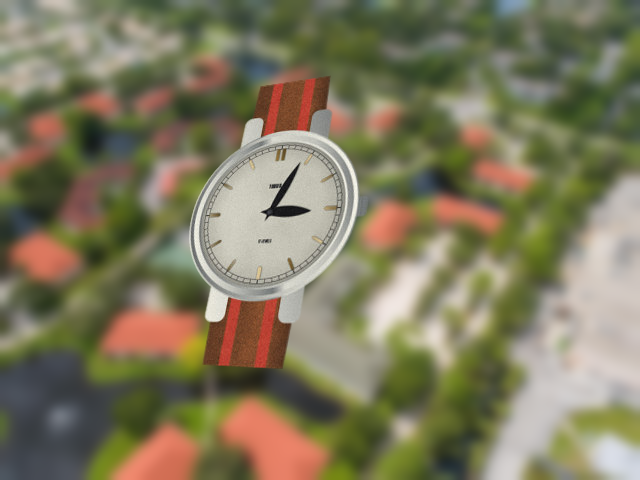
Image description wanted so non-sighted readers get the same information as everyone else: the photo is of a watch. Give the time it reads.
3:04
